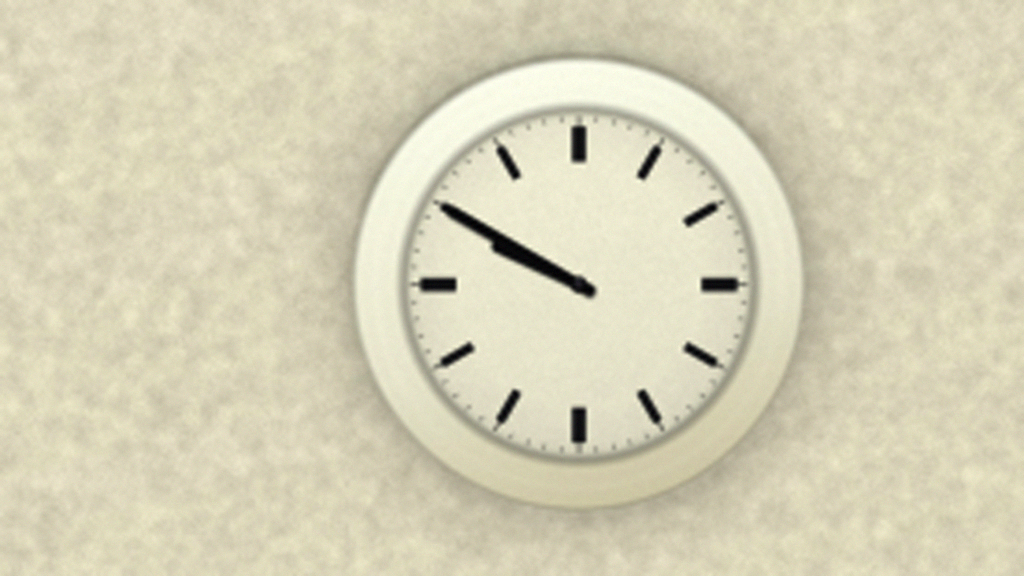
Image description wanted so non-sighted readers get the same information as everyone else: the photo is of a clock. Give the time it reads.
9:50
